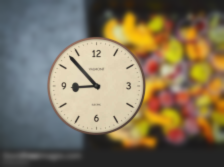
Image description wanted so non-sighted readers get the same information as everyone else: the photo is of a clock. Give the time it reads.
8:53
